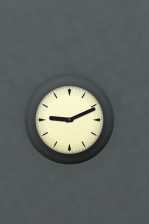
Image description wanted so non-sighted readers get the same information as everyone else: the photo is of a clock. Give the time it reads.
9:11
